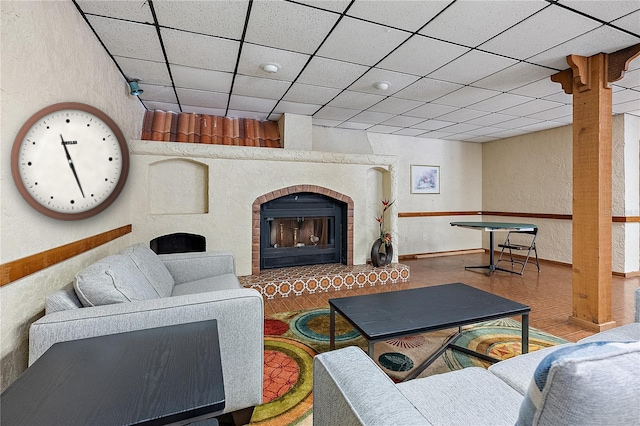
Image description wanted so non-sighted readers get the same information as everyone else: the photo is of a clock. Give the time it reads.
11:27
